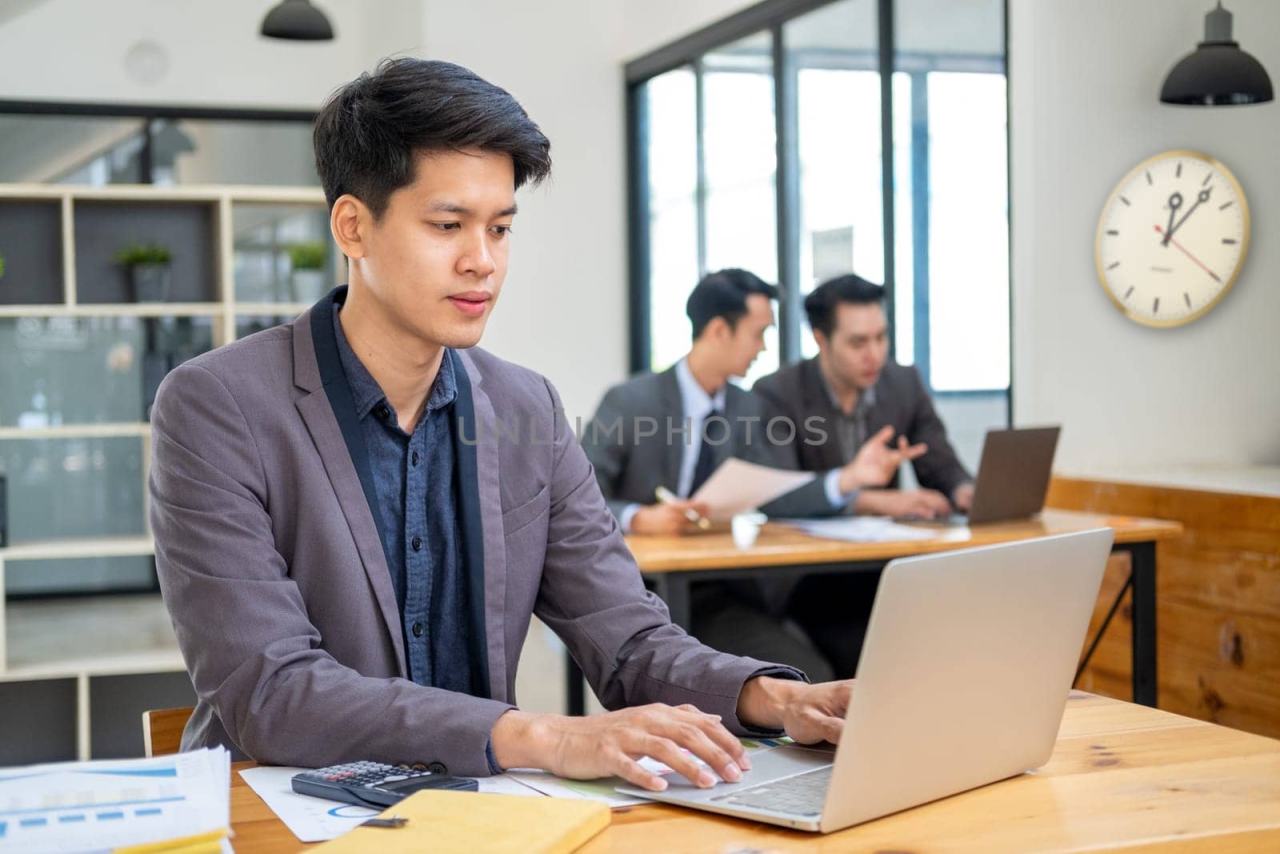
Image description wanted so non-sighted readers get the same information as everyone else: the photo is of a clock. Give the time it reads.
12:06:20
